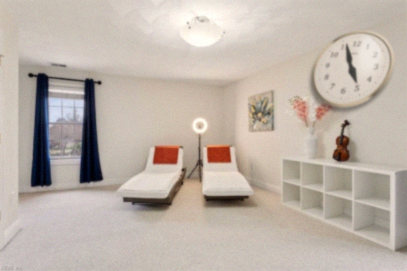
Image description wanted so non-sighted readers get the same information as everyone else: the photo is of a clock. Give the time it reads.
4:56
